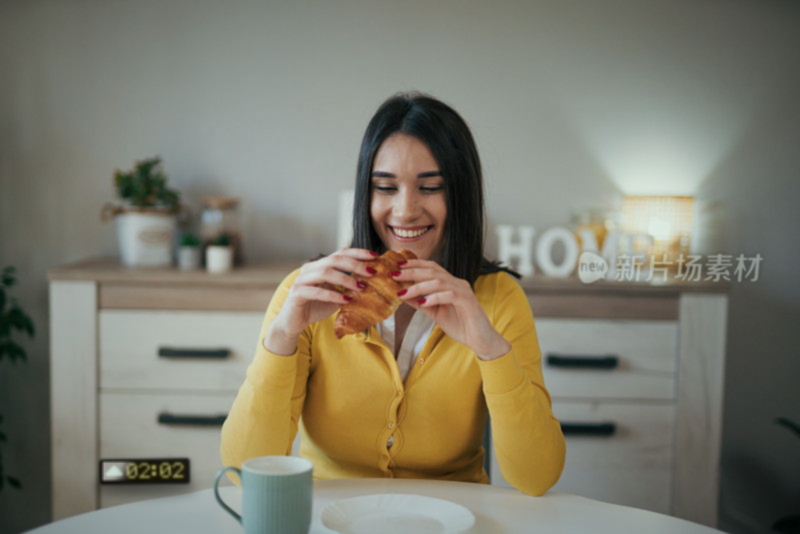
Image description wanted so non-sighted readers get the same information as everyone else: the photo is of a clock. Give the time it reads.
2:02
